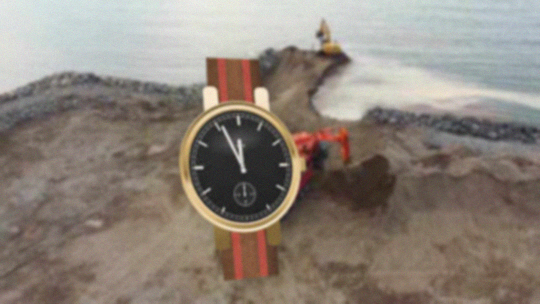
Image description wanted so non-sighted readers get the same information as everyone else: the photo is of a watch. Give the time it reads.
11:56
